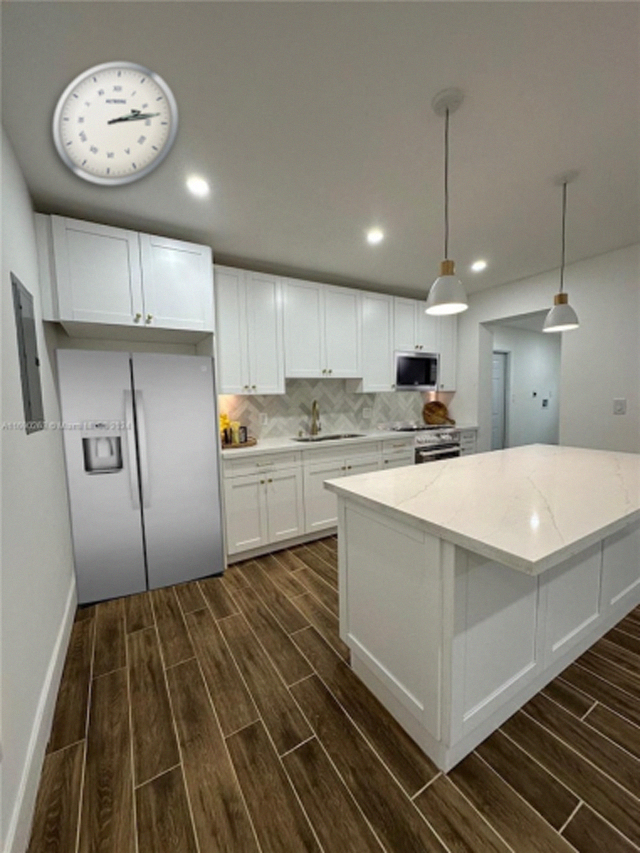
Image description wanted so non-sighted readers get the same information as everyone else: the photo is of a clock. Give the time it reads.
2:13
